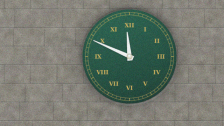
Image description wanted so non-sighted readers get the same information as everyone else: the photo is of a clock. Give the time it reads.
11:49
